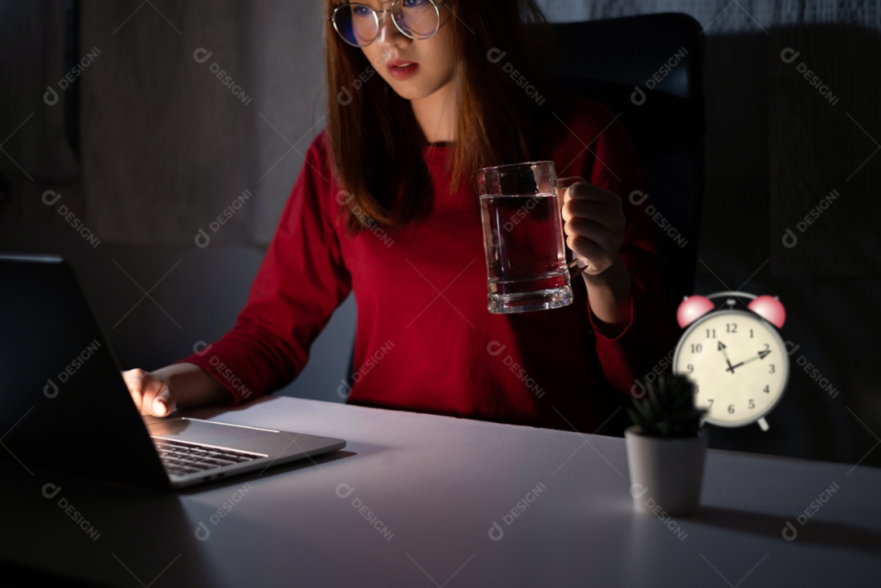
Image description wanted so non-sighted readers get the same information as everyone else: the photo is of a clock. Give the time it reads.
11:11
